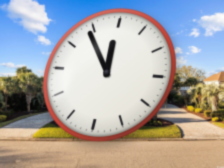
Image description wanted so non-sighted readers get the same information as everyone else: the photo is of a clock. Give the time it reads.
11:54
